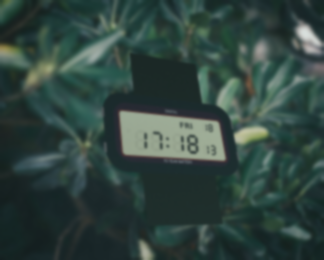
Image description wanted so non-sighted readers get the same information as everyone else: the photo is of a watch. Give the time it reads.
17:18
